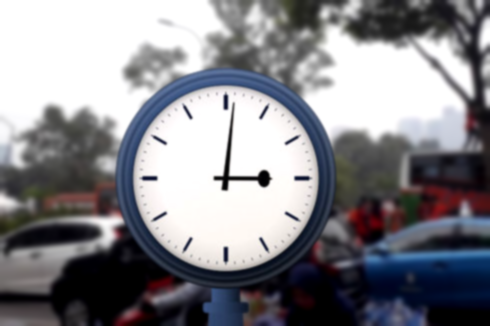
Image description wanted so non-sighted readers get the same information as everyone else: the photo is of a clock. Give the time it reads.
3:01
